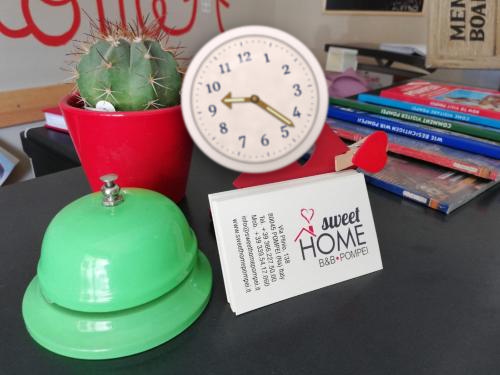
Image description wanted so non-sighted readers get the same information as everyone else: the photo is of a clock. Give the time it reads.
9:23
